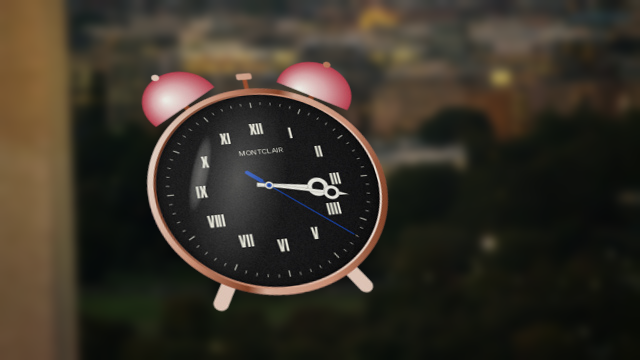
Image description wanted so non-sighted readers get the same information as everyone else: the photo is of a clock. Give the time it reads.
3:17:22
